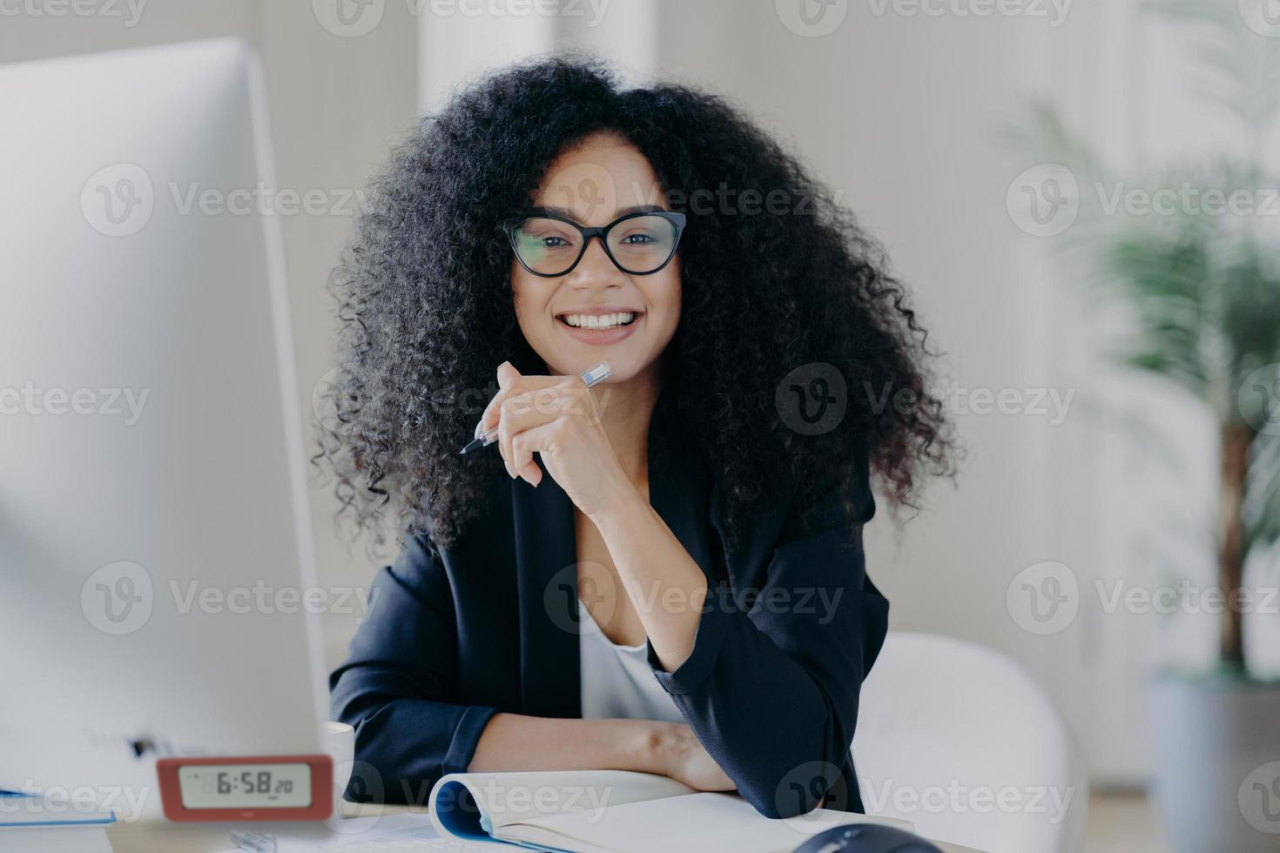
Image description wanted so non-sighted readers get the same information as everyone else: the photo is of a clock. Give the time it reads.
6:58
